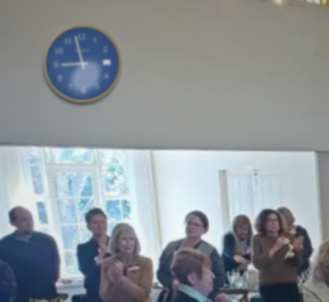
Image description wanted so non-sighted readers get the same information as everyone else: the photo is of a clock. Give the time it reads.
8:58
